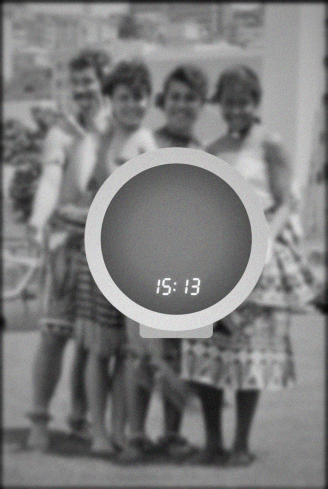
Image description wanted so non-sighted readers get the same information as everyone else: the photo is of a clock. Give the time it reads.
15:13
